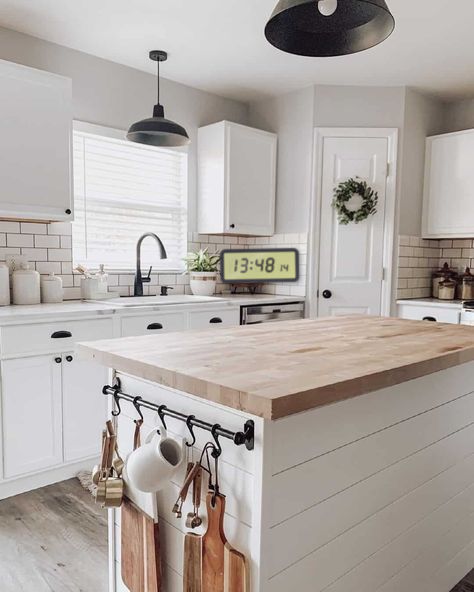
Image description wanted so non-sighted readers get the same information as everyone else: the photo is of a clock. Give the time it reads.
13:48
